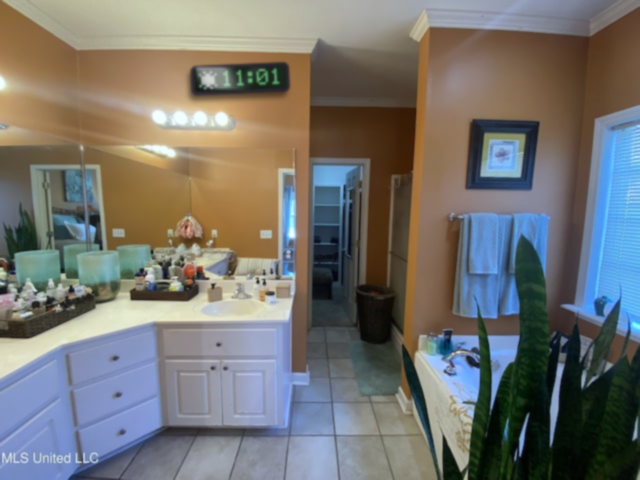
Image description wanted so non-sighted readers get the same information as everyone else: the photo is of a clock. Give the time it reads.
11:01
